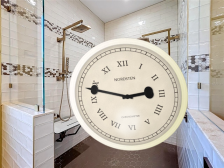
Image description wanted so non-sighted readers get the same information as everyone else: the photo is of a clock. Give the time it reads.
2:48
